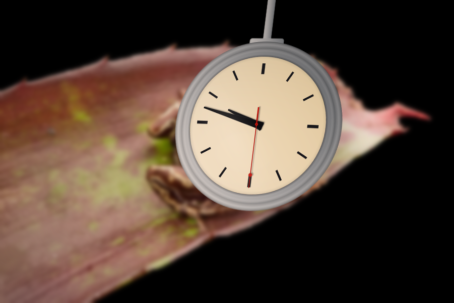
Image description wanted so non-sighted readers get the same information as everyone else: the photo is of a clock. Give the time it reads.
9:47:30
